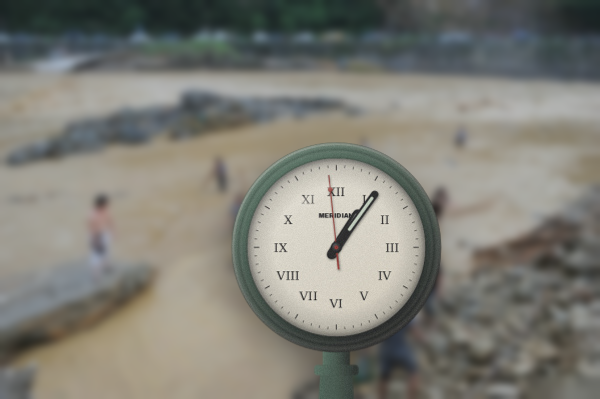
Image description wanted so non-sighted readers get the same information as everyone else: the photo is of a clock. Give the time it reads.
1:05:59
